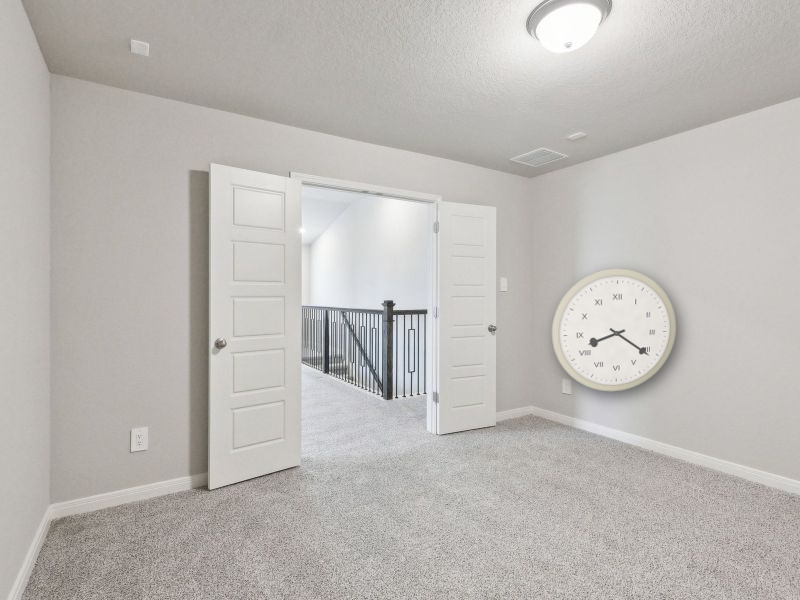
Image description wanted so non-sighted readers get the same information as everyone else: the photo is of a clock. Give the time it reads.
8:21
